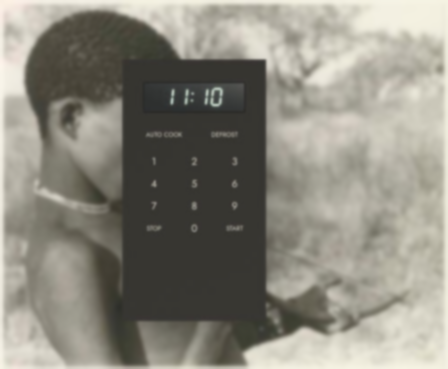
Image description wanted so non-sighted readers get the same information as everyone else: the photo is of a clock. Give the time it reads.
11:10
